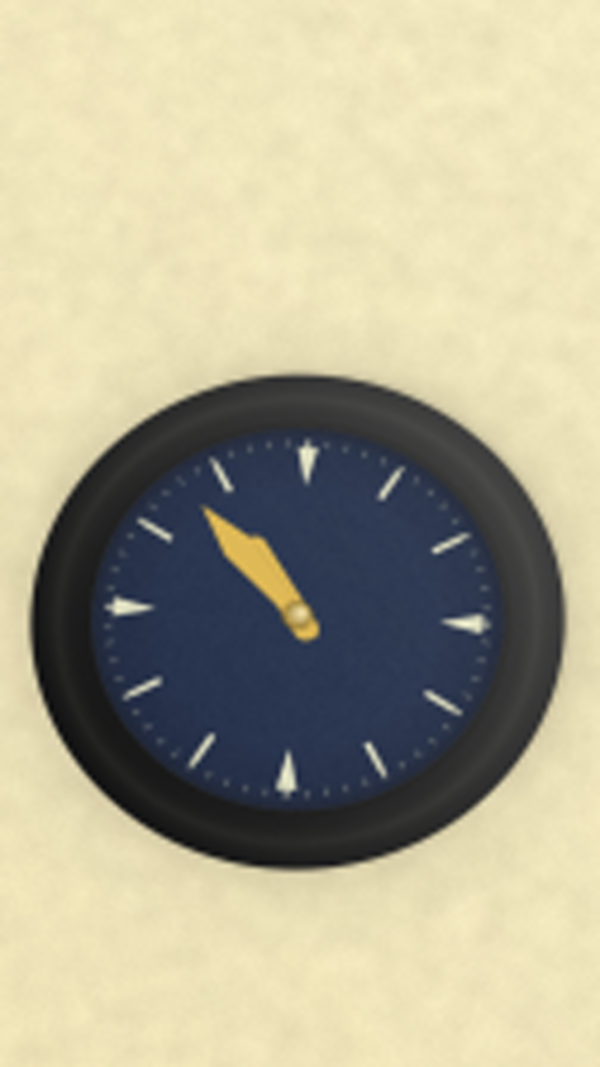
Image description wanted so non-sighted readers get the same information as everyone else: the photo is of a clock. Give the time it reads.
10:53
